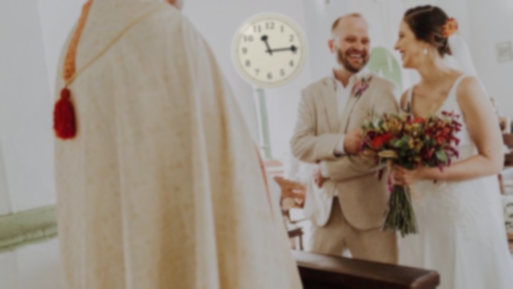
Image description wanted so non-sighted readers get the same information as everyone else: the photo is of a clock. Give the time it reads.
11:14
